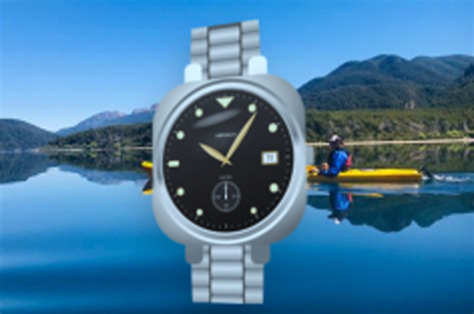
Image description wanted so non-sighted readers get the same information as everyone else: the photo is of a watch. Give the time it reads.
10:06
